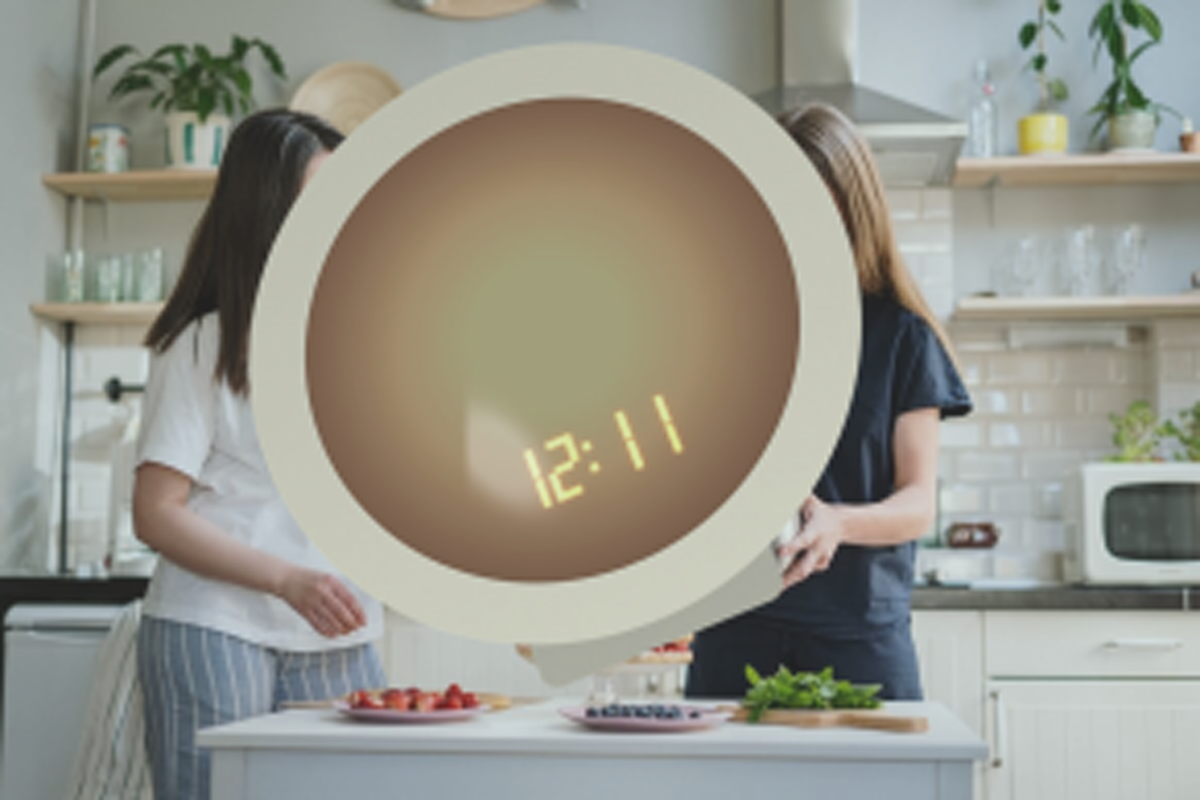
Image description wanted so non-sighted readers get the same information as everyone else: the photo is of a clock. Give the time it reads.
12:11
